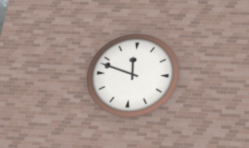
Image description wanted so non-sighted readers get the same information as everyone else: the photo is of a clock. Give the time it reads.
11:48
